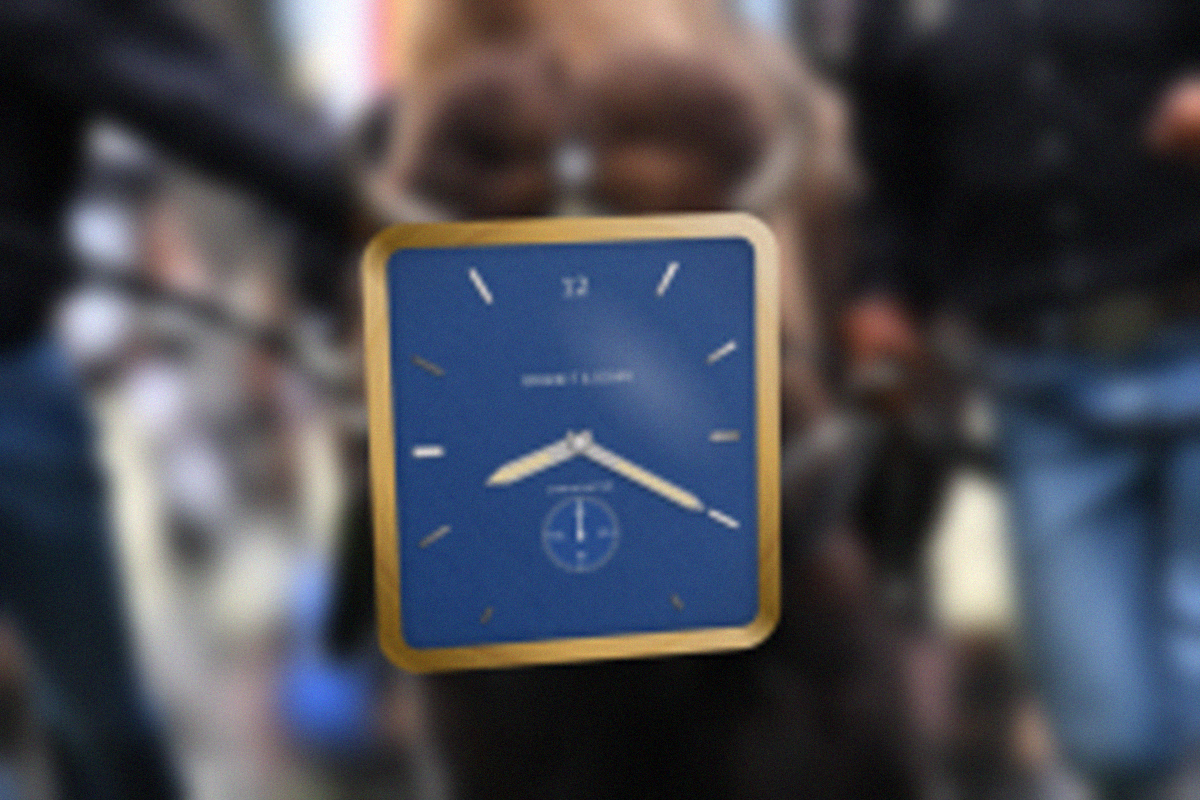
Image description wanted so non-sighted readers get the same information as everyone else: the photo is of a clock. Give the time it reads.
8:20
